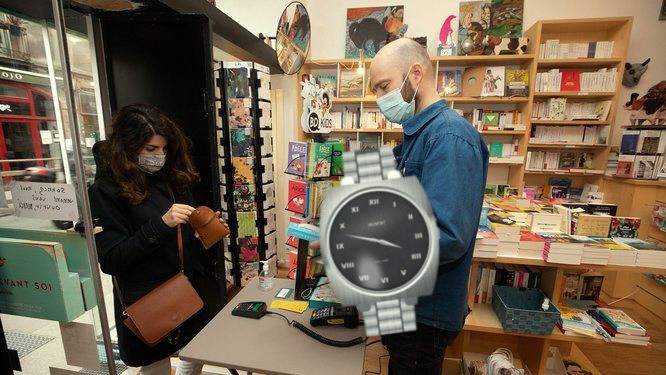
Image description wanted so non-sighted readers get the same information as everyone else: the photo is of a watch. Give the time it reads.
3:48
